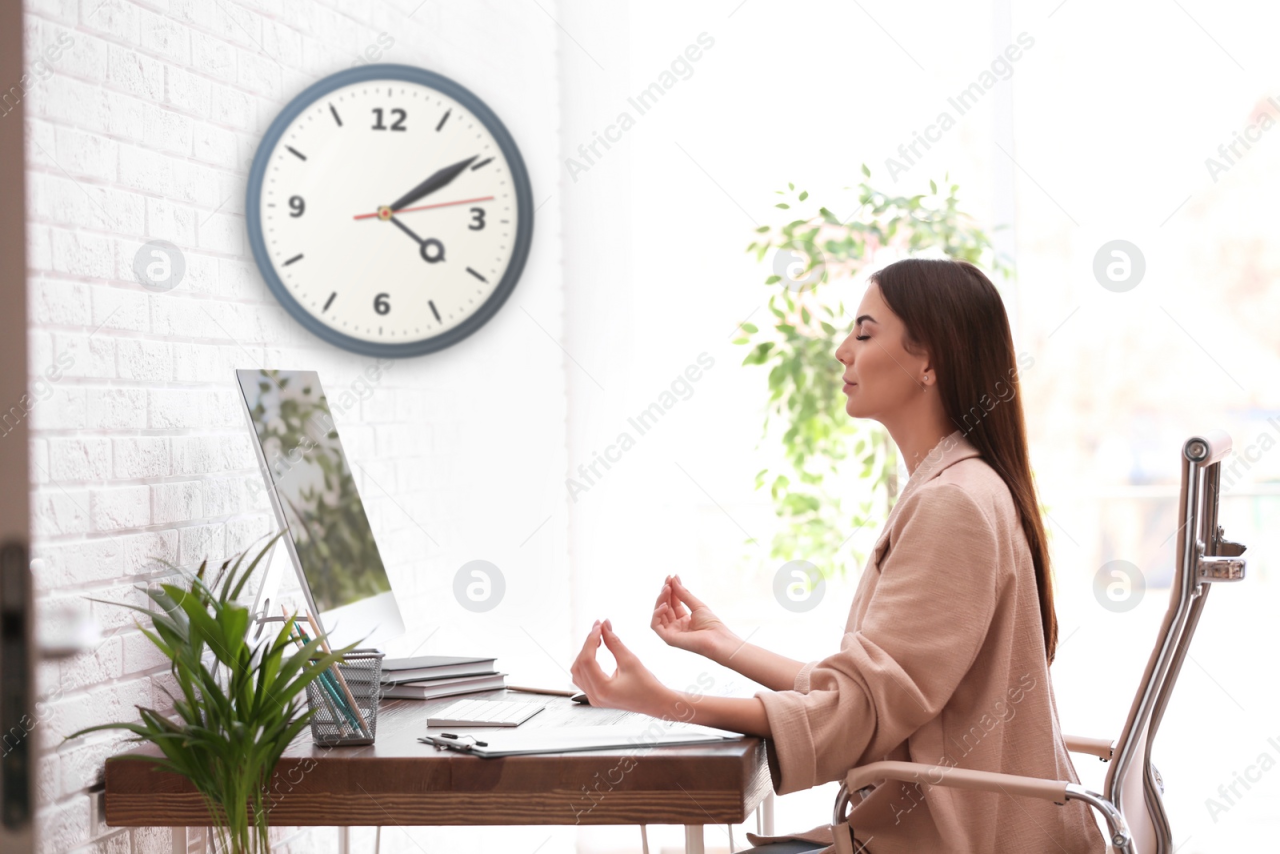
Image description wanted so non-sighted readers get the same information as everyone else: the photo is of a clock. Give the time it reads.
4:09:13
